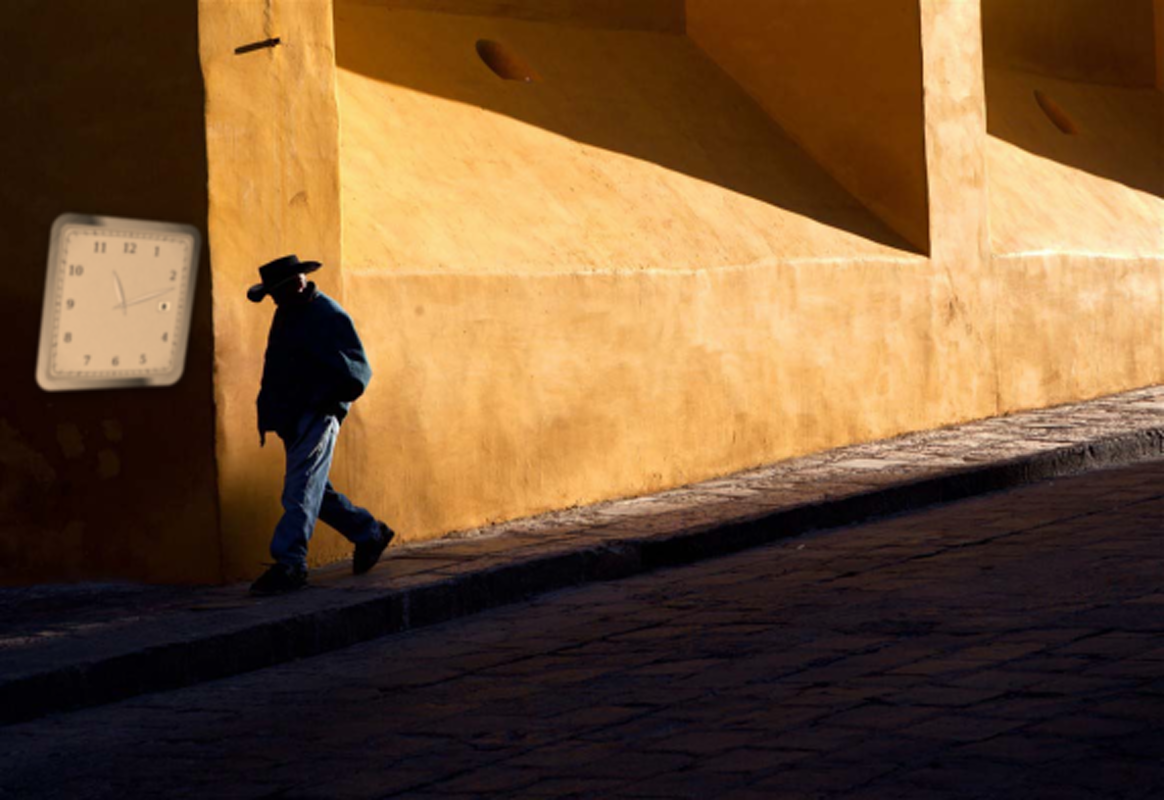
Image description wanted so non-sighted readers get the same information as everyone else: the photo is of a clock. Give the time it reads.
11:12
